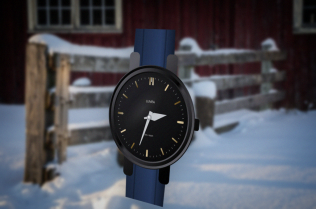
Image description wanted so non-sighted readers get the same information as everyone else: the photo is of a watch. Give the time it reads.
2:33
